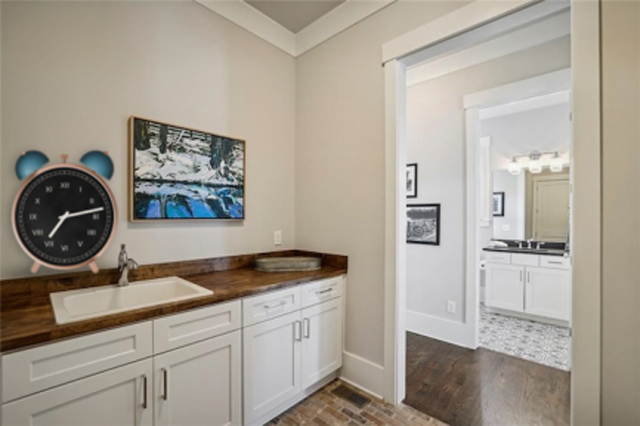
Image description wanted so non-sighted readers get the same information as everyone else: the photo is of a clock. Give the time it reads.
7:13
